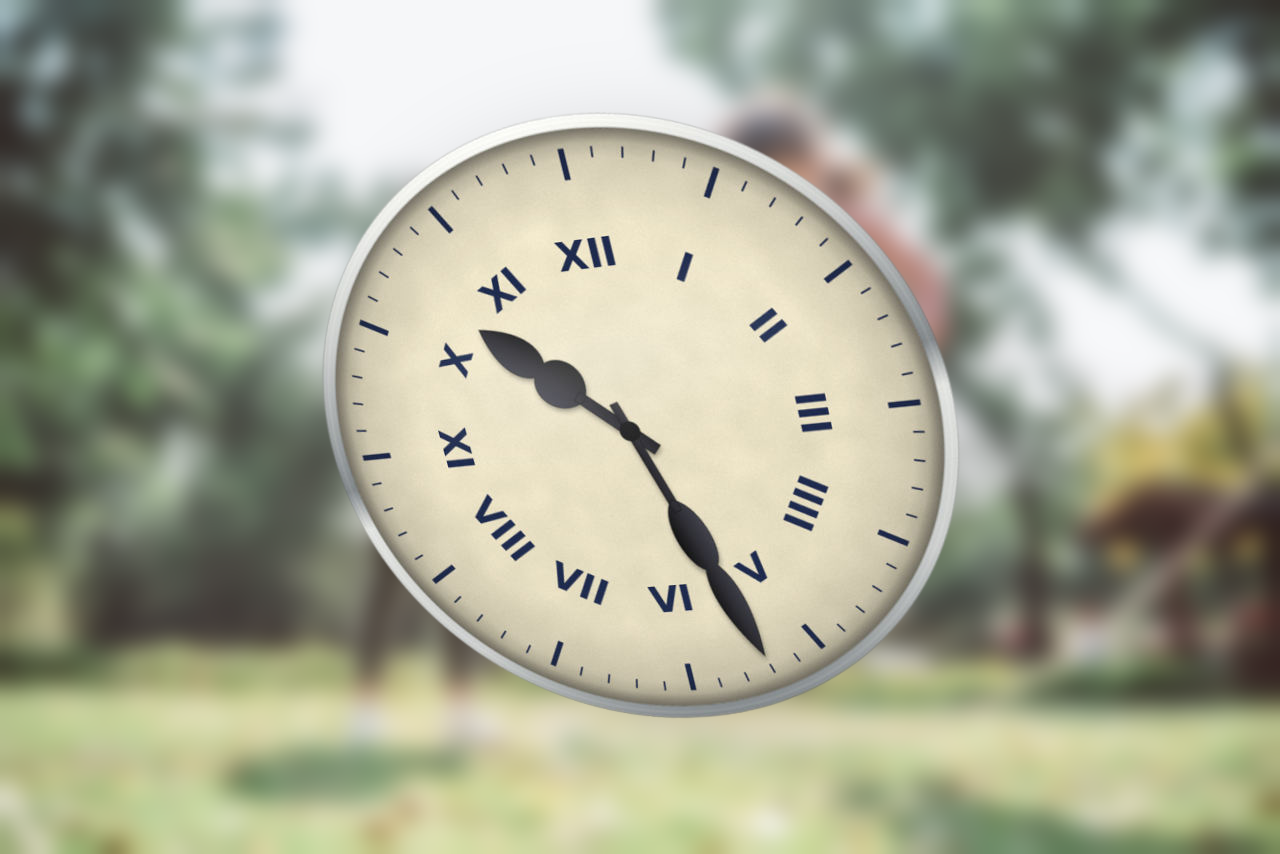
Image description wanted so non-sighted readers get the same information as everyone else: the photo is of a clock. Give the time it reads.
10:27
